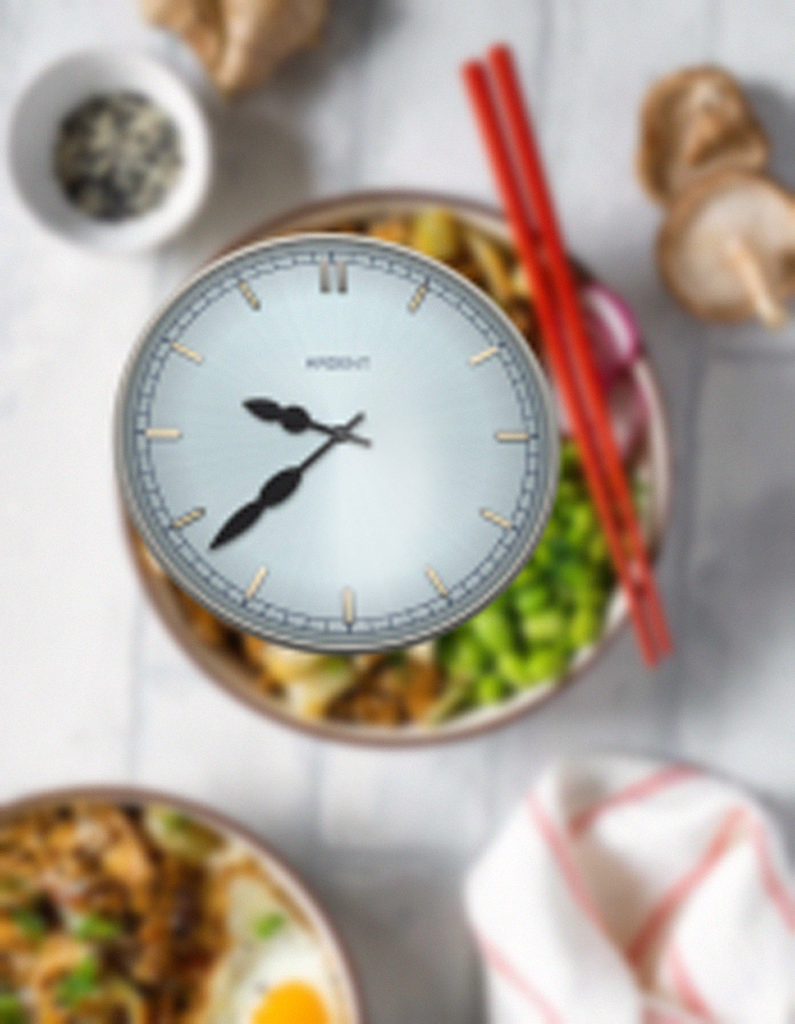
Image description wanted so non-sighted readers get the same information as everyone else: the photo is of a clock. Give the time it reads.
9:38
